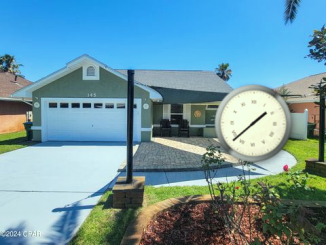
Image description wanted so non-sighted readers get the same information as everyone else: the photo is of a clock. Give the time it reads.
1:38
